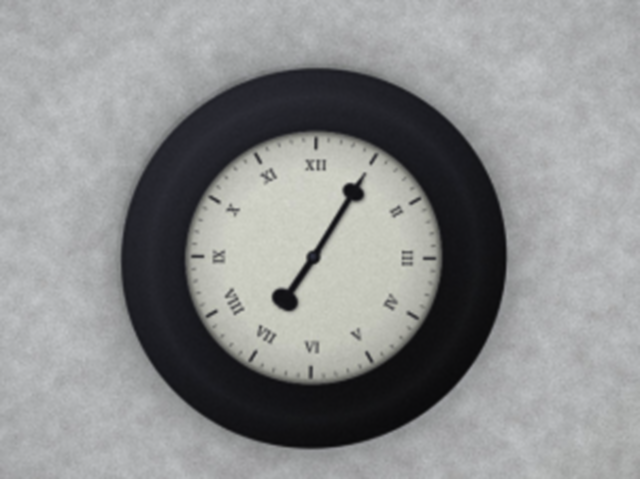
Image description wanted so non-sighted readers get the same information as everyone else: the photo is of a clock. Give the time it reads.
7:05
